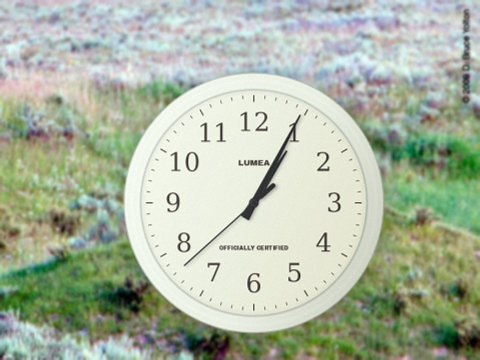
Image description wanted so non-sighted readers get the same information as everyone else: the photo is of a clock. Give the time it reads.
1:04:38
